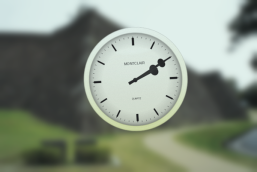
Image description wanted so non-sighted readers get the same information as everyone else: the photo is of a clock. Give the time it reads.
2:10
